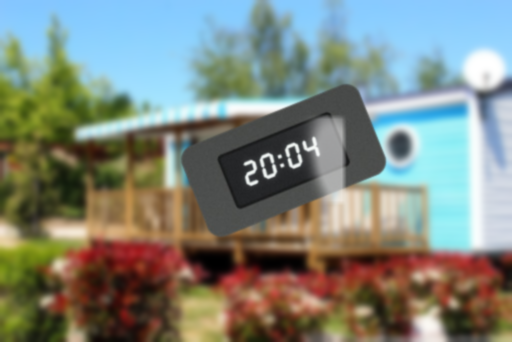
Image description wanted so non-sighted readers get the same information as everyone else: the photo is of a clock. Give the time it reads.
20:04
